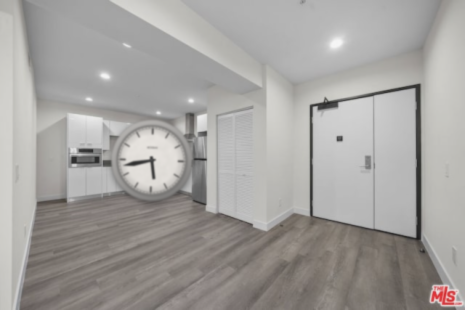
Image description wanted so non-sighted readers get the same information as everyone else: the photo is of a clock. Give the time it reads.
5:43
